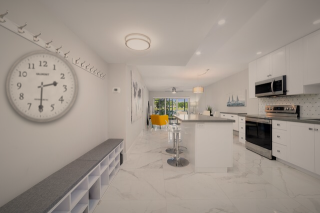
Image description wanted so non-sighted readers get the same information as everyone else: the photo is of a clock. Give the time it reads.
2:30
